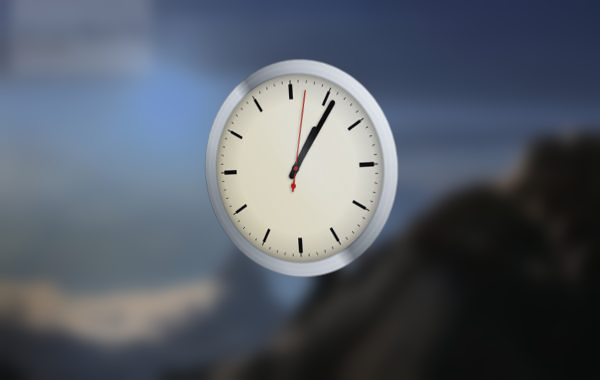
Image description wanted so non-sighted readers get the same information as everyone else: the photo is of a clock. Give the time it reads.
1:06:02
